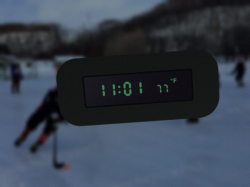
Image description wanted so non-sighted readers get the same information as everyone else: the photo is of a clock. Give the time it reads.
11:01
